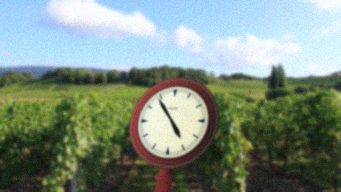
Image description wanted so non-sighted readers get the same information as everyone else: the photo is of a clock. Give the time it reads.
4:54
